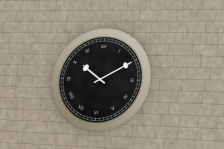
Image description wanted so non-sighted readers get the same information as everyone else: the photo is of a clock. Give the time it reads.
10:10
